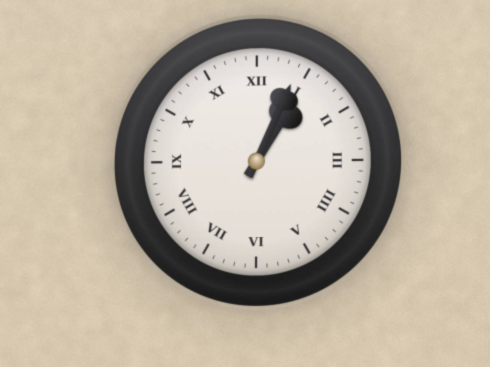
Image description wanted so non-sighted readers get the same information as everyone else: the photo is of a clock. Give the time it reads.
1:04
